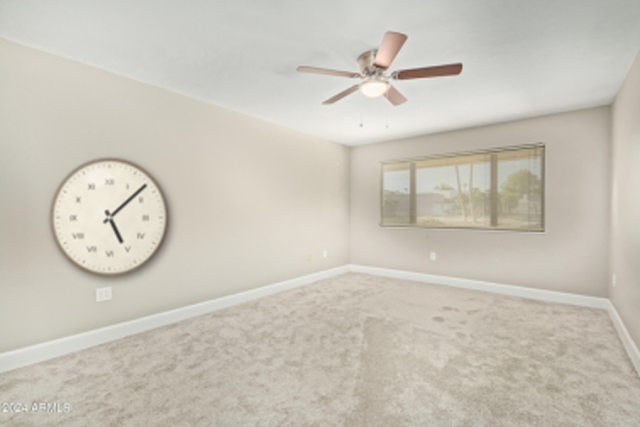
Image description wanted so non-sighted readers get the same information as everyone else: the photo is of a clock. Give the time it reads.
5:08
